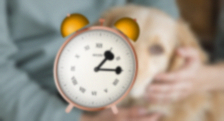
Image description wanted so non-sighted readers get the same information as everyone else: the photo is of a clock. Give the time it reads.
1:15
